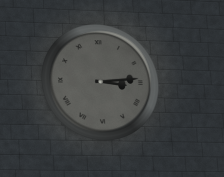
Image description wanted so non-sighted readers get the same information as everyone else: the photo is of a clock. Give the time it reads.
3:14
